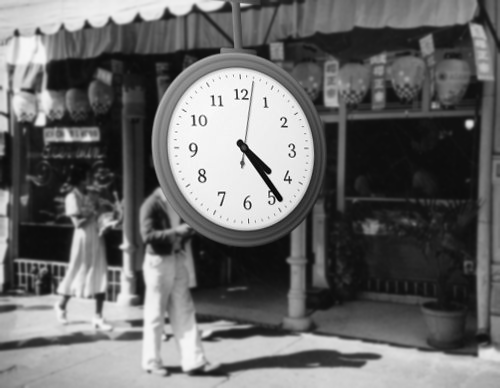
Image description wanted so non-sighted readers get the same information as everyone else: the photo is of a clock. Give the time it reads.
4:24:02
